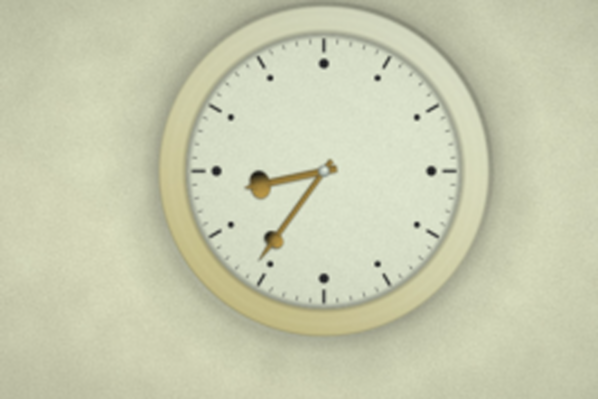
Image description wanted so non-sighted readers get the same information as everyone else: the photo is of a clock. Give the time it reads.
8:36
